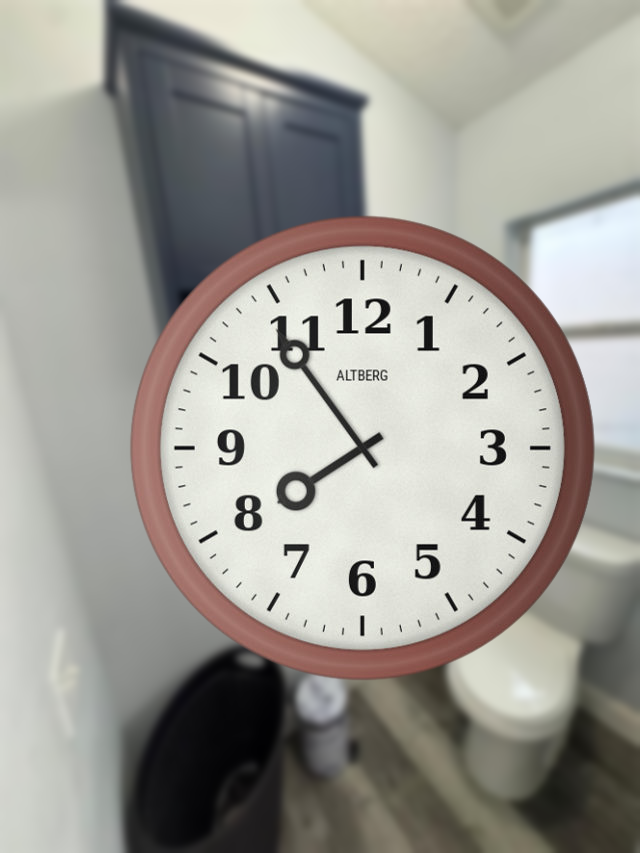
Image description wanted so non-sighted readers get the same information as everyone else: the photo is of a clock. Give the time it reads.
7:54
